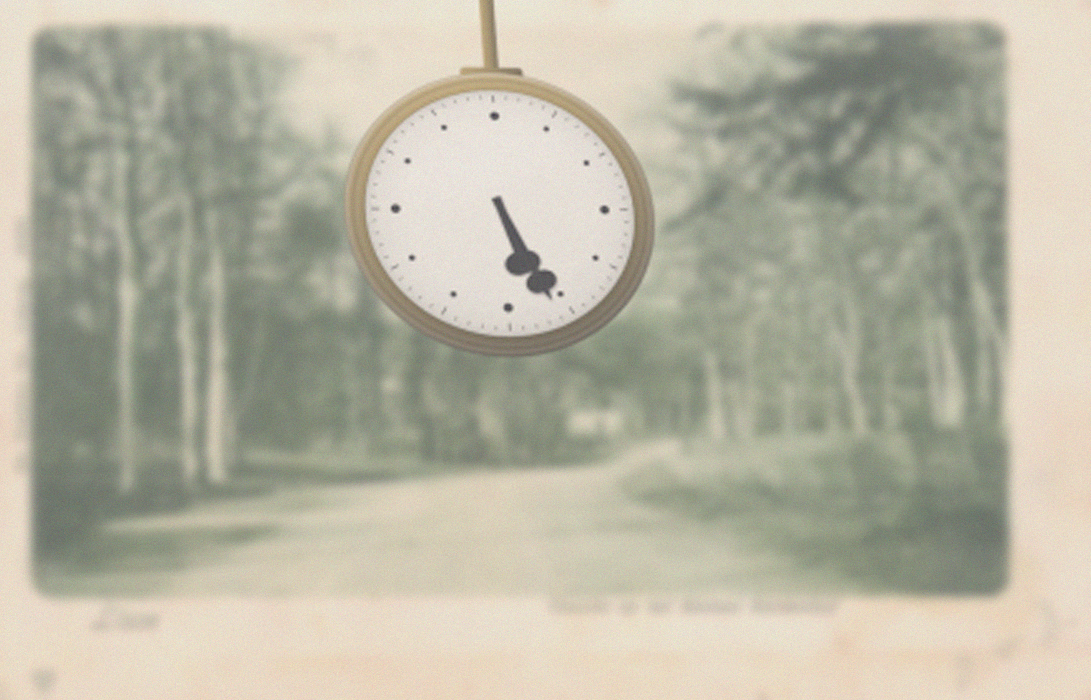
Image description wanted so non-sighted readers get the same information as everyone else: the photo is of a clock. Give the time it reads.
5:26
